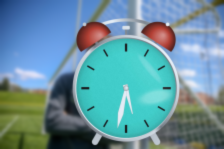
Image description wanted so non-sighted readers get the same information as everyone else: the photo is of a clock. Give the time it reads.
5:32
